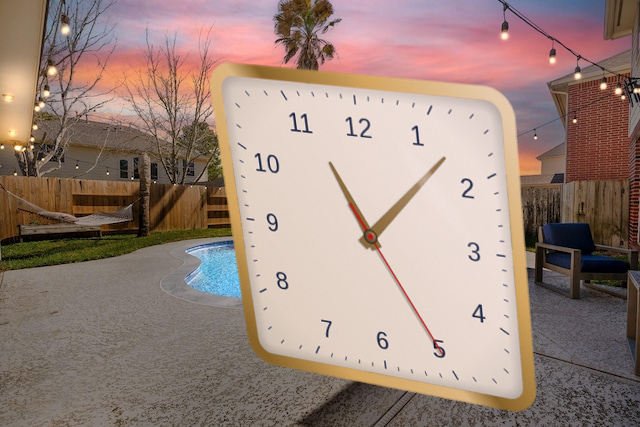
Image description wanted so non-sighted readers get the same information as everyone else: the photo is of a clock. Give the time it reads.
11:07:25
